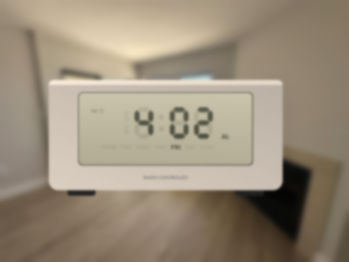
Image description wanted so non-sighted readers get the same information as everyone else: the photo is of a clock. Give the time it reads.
4:02
